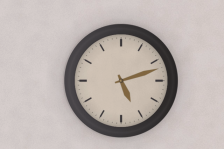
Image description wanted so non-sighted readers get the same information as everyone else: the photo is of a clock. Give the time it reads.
5:12
